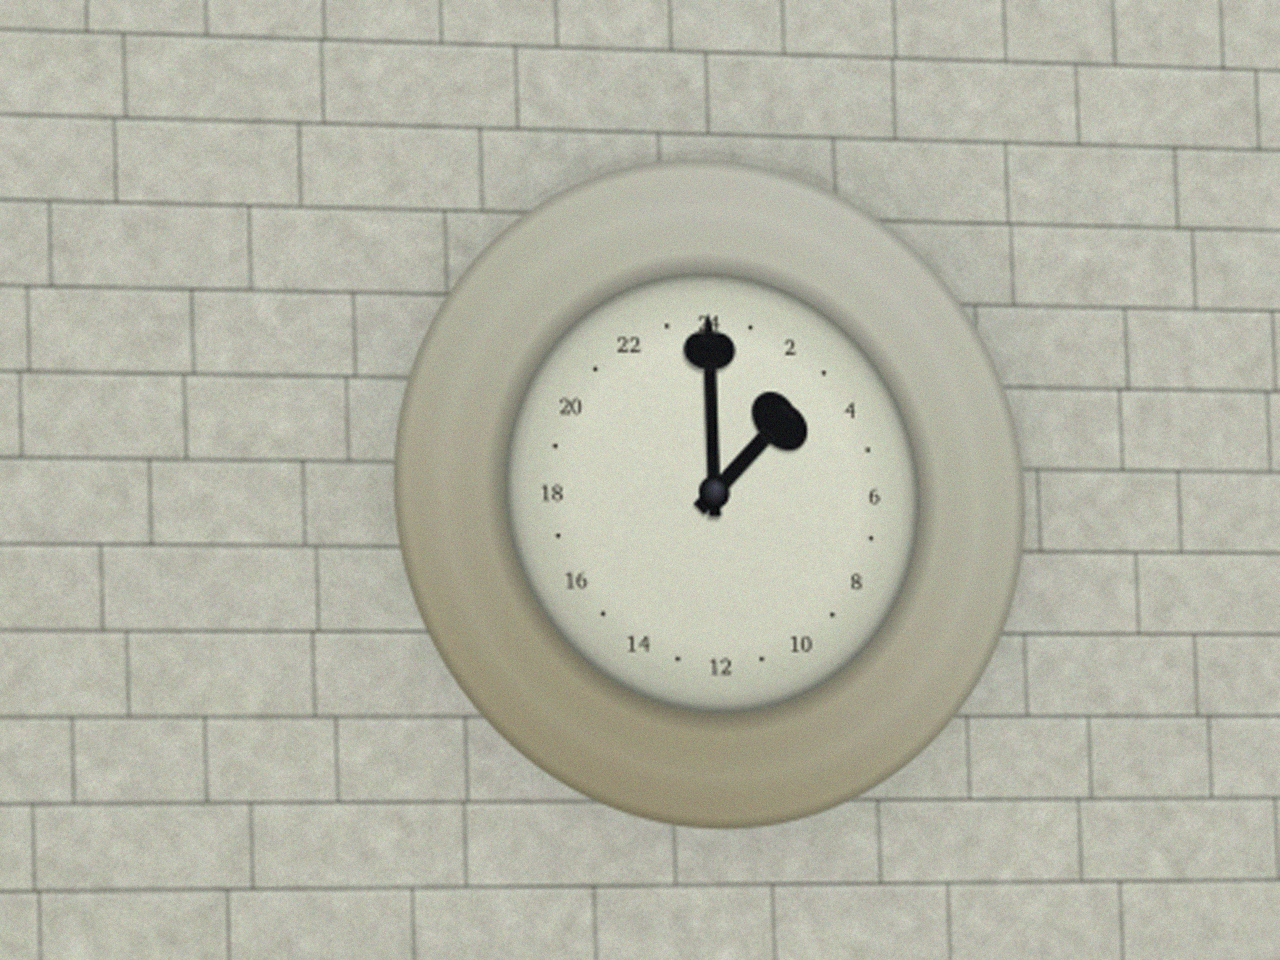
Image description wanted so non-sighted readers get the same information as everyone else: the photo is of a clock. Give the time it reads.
3:00
